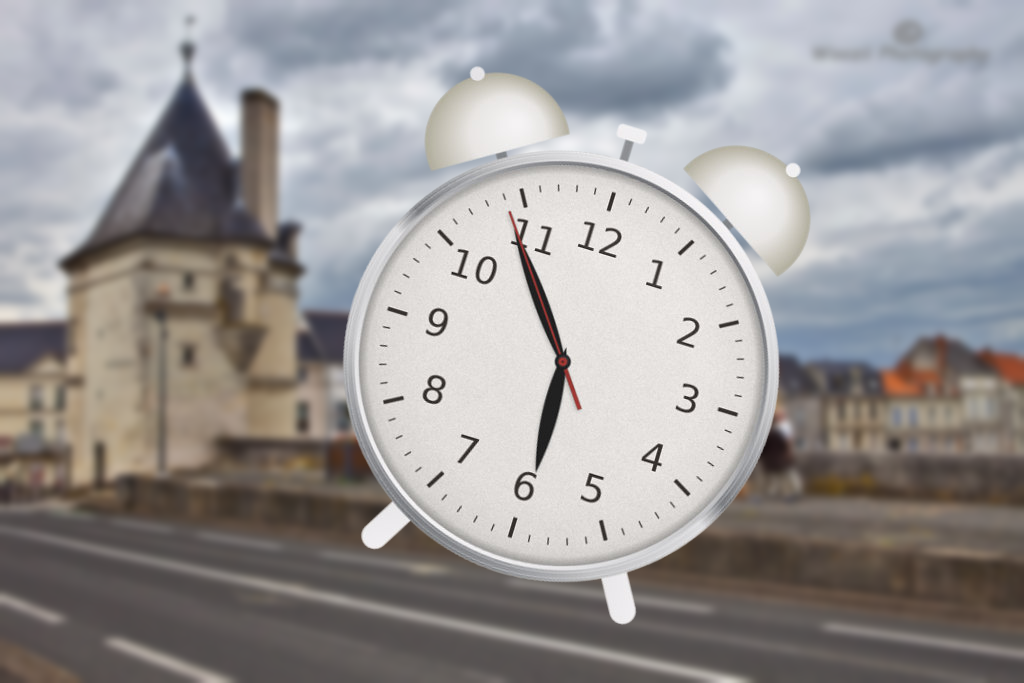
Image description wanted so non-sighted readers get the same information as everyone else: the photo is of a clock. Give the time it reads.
5:53:54
